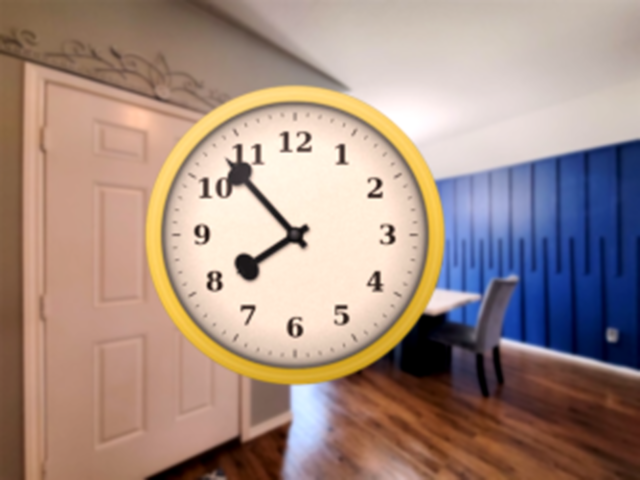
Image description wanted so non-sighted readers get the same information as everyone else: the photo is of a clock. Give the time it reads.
7:53
